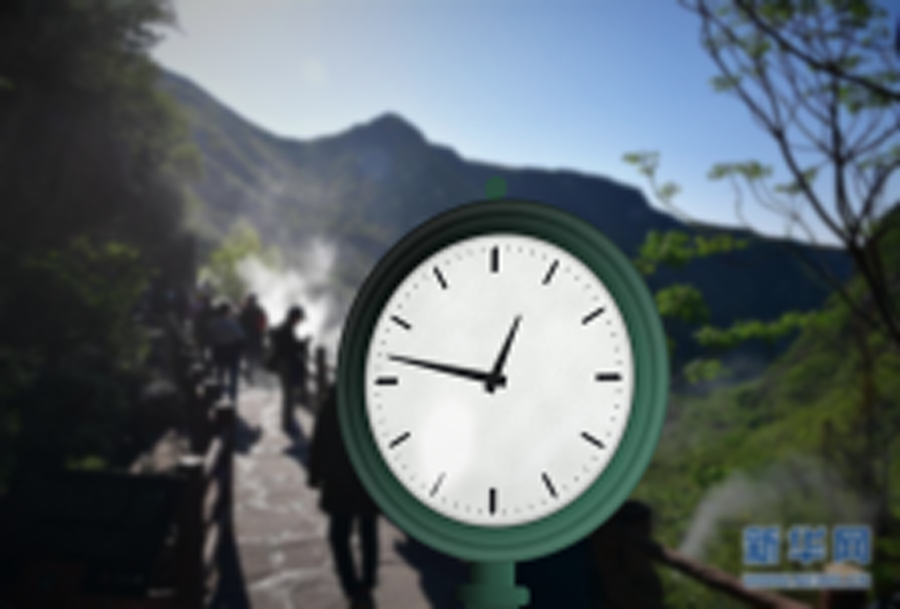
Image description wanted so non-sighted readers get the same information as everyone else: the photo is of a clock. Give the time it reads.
12:47
